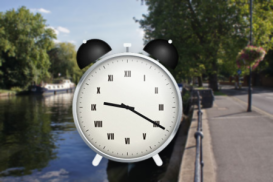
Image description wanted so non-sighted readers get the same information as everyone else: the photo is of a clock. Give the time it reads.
9:20
